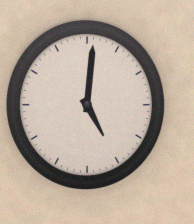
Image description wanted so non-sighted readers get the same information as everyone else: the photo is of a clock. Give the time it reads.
5:01
